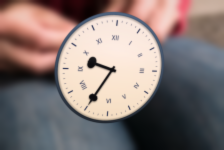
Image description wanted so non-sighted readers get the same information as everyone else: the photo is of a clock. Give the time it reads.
9:35
